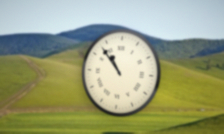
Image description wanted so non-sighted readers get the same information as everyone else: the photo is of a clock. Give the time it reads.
10:53
